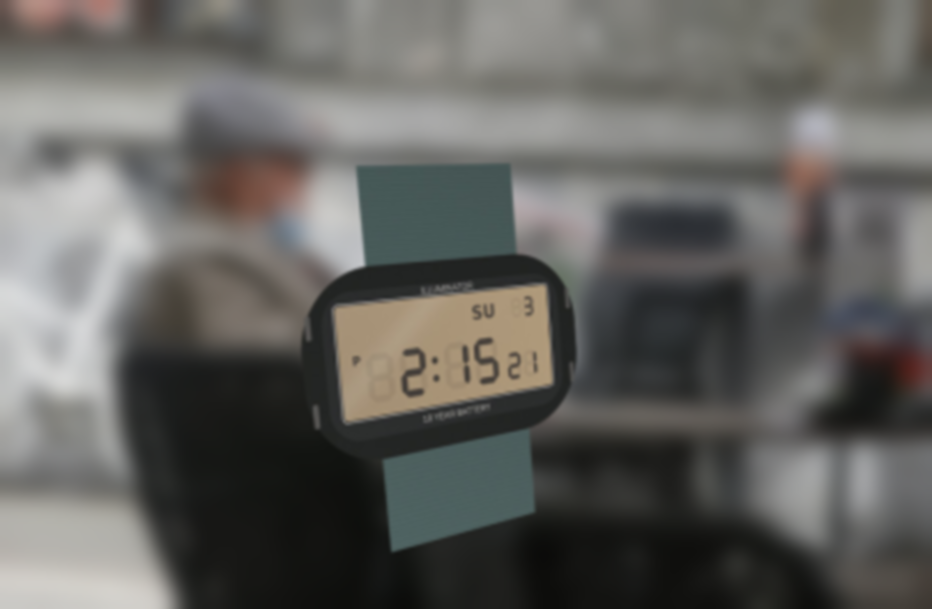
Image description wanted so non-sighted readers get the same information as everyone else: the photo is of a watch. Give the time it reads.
2:15:21
